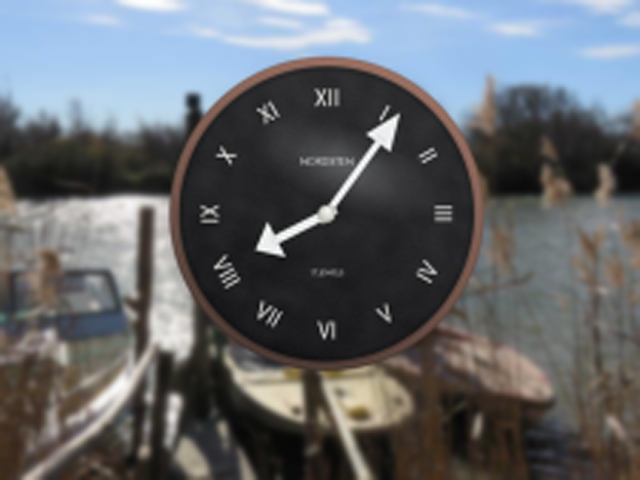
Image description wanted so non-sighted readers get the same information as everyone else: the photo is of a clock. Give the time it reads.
8:06
